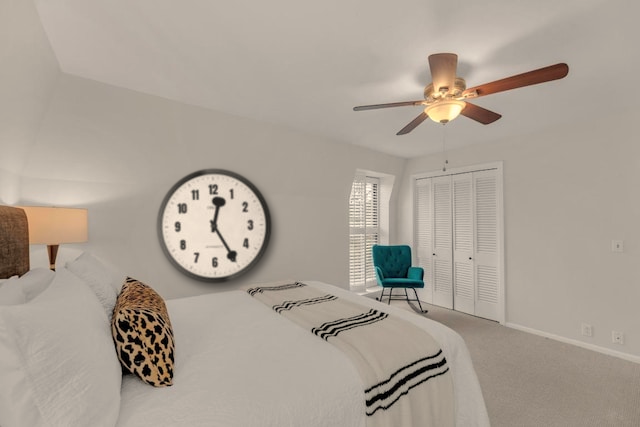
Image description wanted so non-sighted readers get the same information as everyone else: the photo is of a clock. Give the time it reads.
12:25
